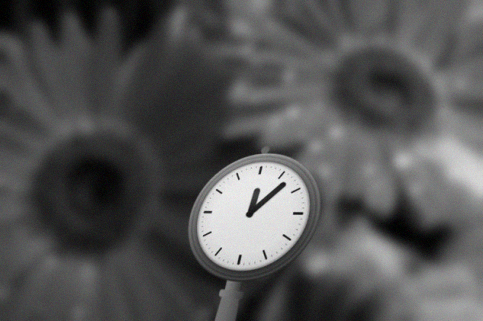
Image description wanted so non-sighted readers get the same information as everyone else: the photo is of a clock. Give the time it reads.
12:07
